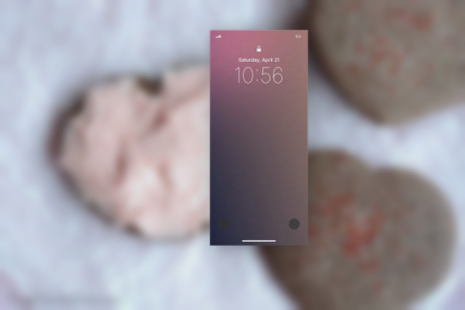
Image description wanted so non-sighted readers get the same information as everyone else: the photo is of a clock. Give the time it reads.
10:56
